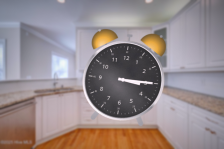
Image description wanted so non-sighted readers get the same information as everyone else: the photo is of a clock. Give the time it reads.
3:15
